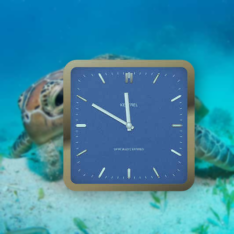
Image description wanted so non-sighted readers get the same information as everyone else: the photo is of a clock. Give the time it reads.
11:50
